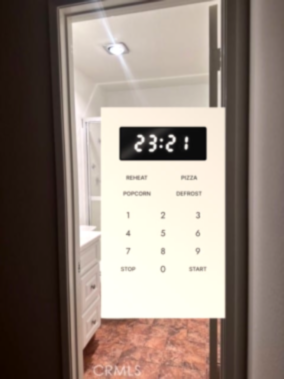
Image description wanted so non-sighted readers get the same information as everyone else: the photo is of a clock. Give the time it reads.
23:21
